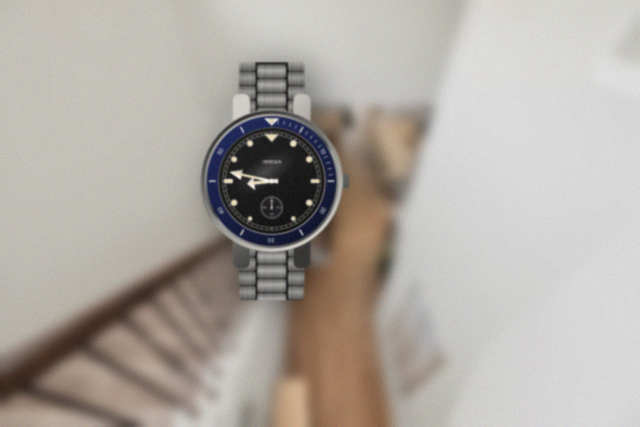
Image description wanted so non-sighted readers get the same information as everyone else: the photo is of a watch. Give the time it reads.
8:47
